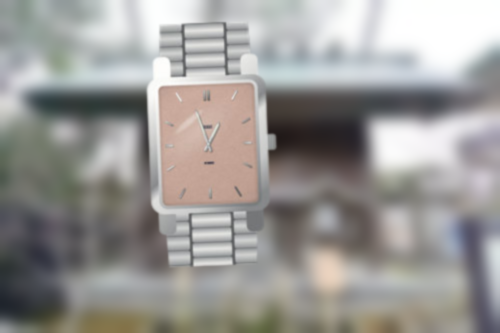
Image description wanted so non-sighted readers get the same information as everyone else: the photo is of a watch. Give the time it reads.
12:57
